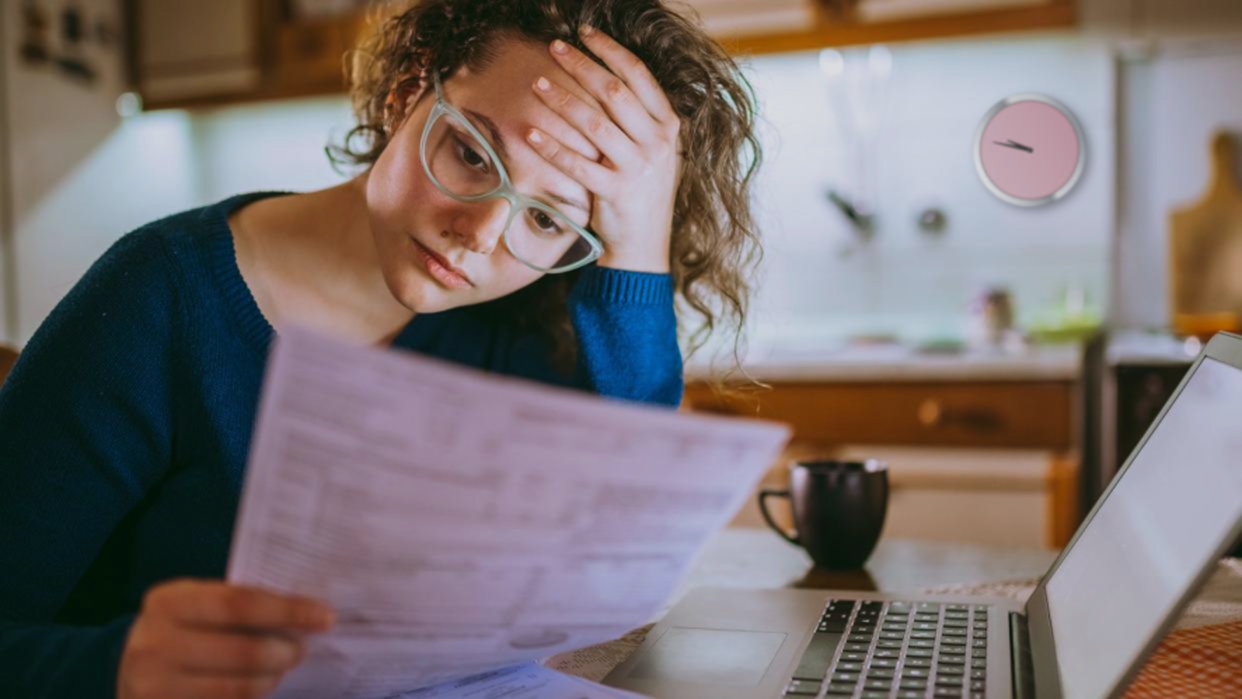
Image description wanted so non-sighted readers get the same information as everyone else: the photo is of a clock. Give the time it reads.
9:47
